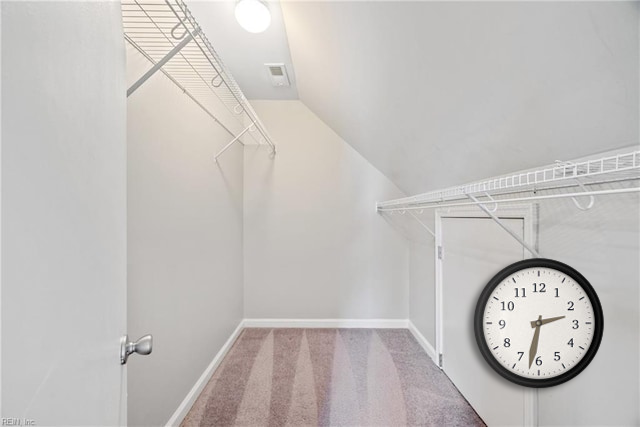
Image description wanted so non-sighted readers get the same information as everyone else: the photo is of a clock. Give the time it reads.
2:32
